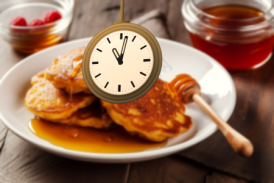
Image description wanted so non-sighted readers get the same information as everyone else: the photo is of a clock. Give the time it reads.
11:02
